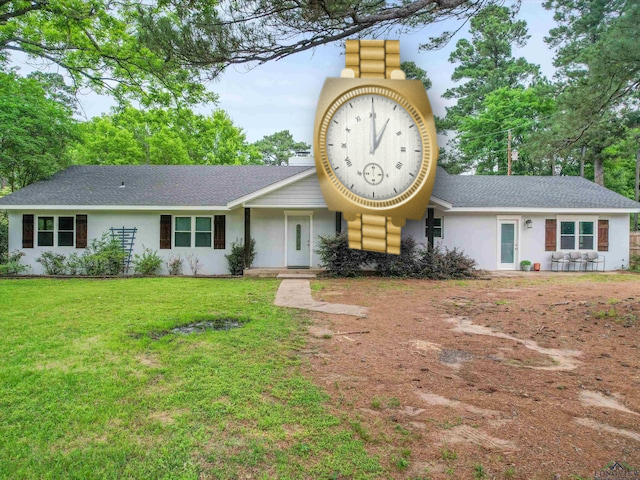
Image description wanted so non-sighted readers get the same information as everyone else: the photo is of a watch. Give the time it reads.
1:00
